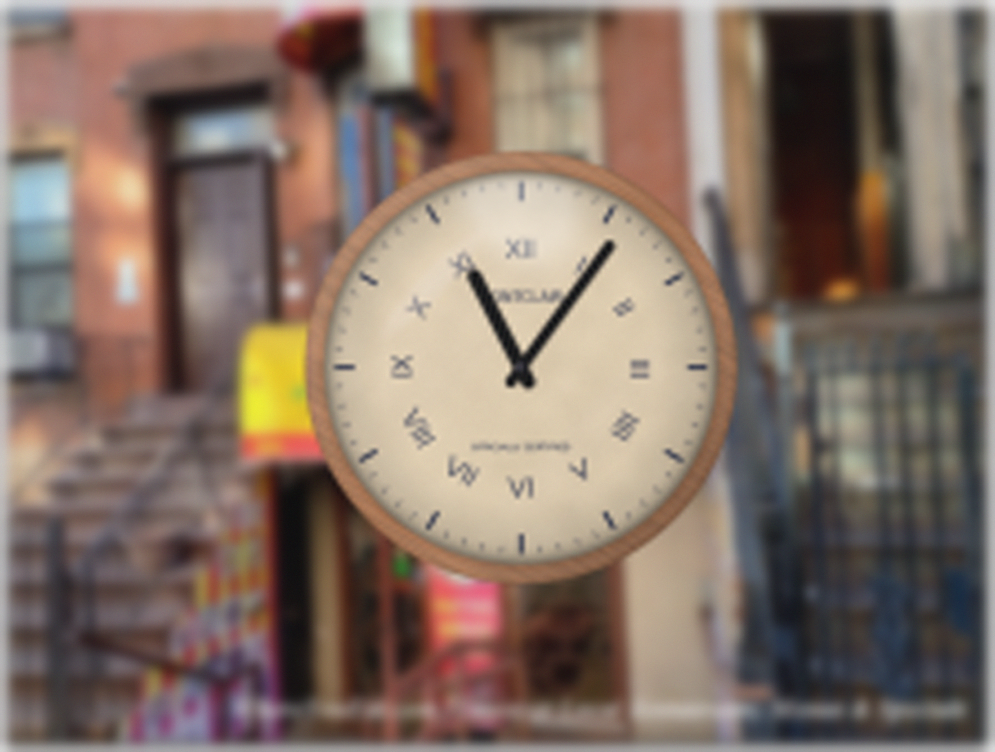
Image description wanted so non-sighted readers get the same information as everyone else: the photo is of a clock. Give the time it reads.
11:06
